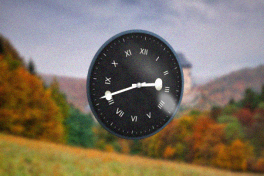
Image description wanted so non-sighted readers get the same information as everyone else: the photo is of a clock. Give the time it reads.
2:41
